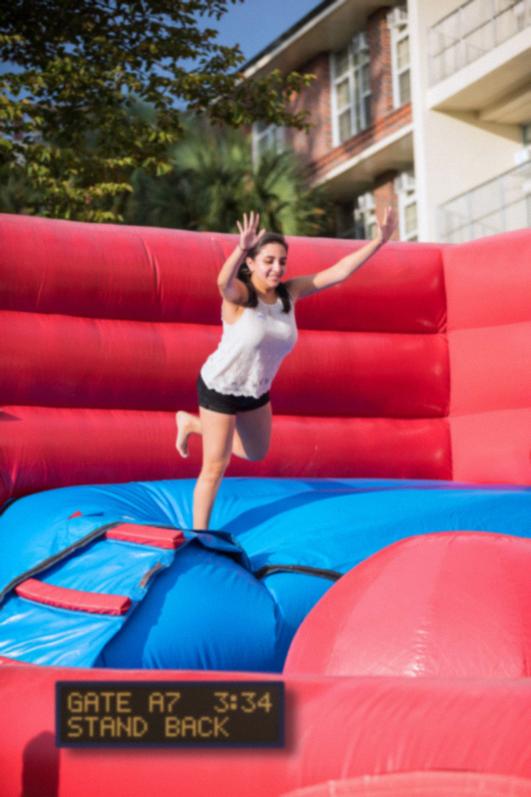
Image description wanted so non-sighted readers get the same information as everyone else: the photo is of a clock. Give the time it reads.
3:34
